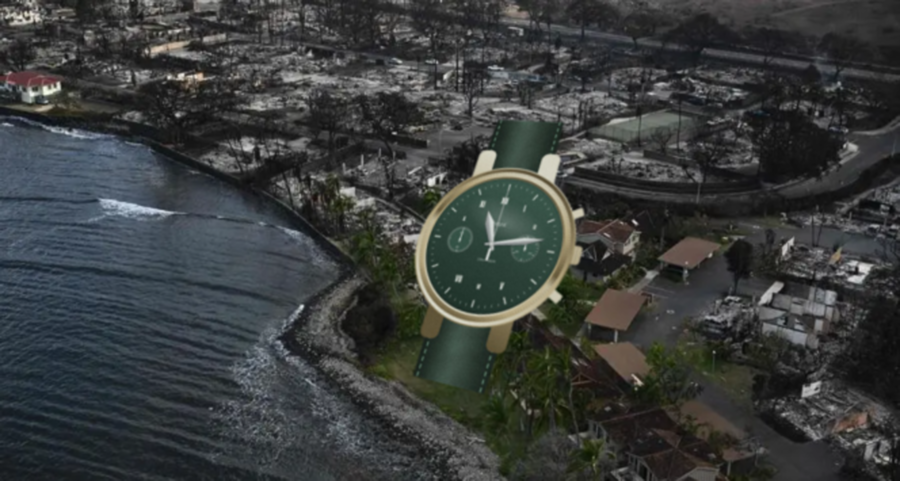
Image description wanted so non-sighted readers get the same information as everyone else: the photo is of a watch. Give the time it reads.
11:13
